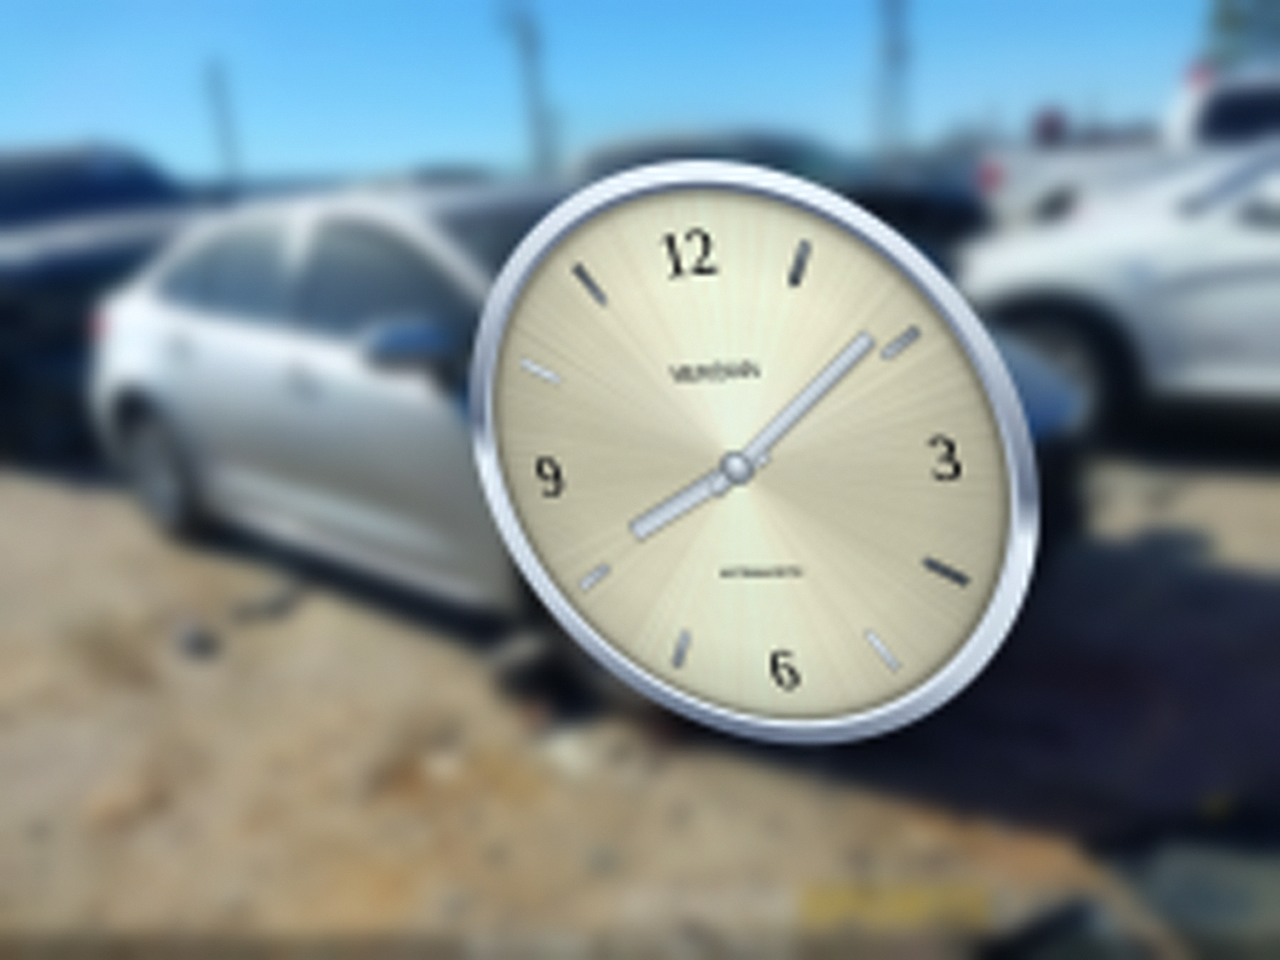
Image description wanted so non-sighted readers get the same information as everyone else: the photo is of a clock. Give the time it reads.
8:09
